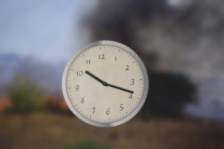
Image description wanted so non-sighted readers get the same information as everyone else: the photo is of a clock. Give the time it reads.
10:19
